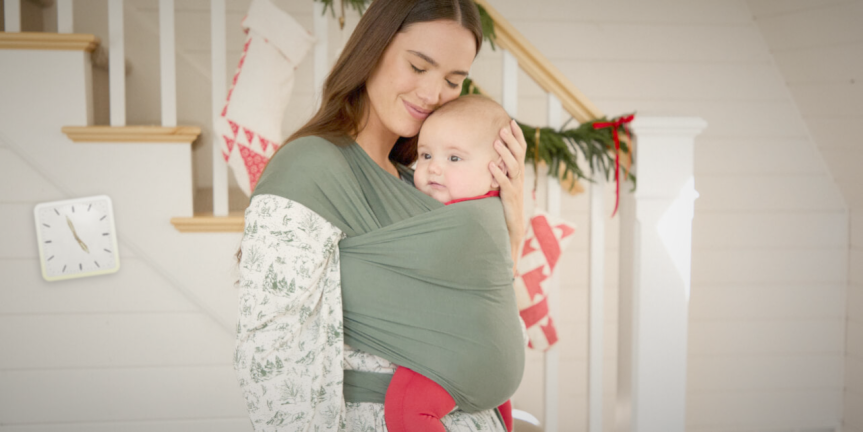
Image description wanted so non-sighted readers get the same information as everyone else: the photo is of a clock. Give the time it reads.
4:57
